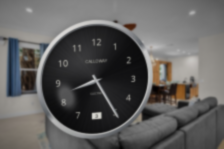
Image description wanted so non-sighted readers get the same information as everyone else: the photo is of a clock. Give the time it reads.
8:25
